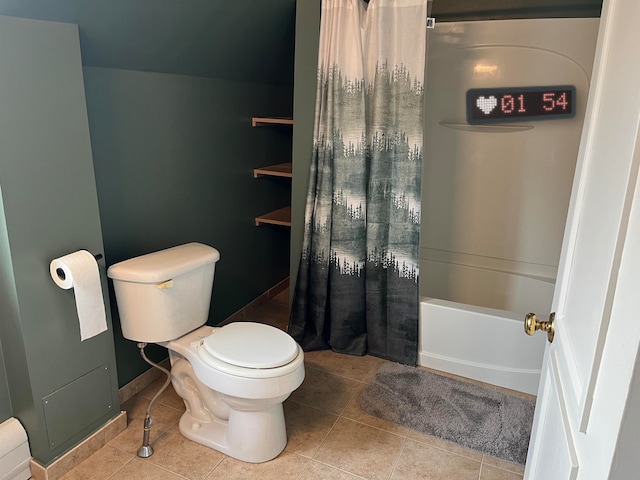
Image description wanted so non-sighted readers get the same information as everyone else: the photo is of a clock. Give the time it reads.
1:54
